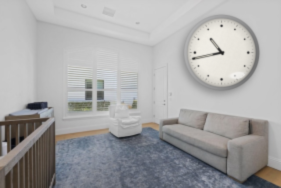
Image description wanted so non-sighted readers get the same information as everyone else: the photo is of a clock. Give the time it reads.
10:43
